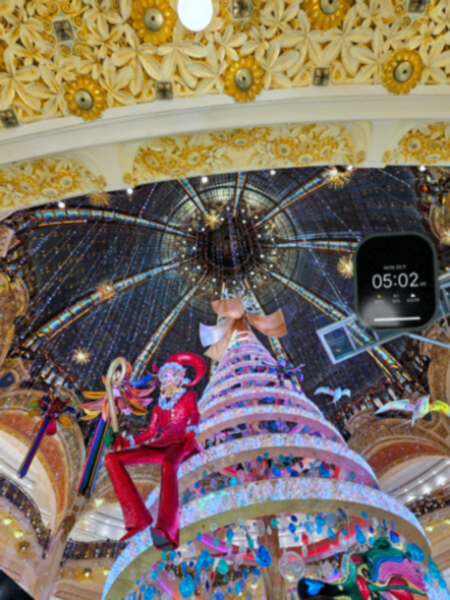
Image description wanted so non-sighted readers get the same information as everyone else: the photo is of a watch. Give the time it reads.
5:02
